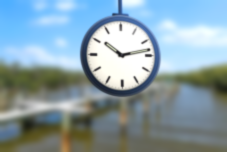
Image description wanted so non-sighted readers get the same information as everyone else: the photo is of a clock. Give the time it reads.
10:13
